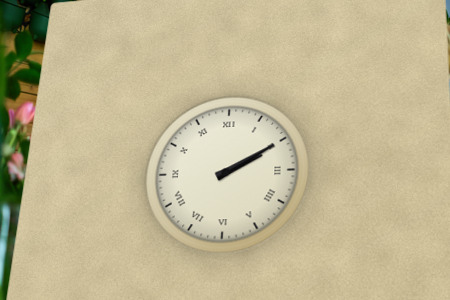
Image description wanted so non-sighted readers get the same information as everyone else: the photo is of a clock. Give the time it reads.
2:10
